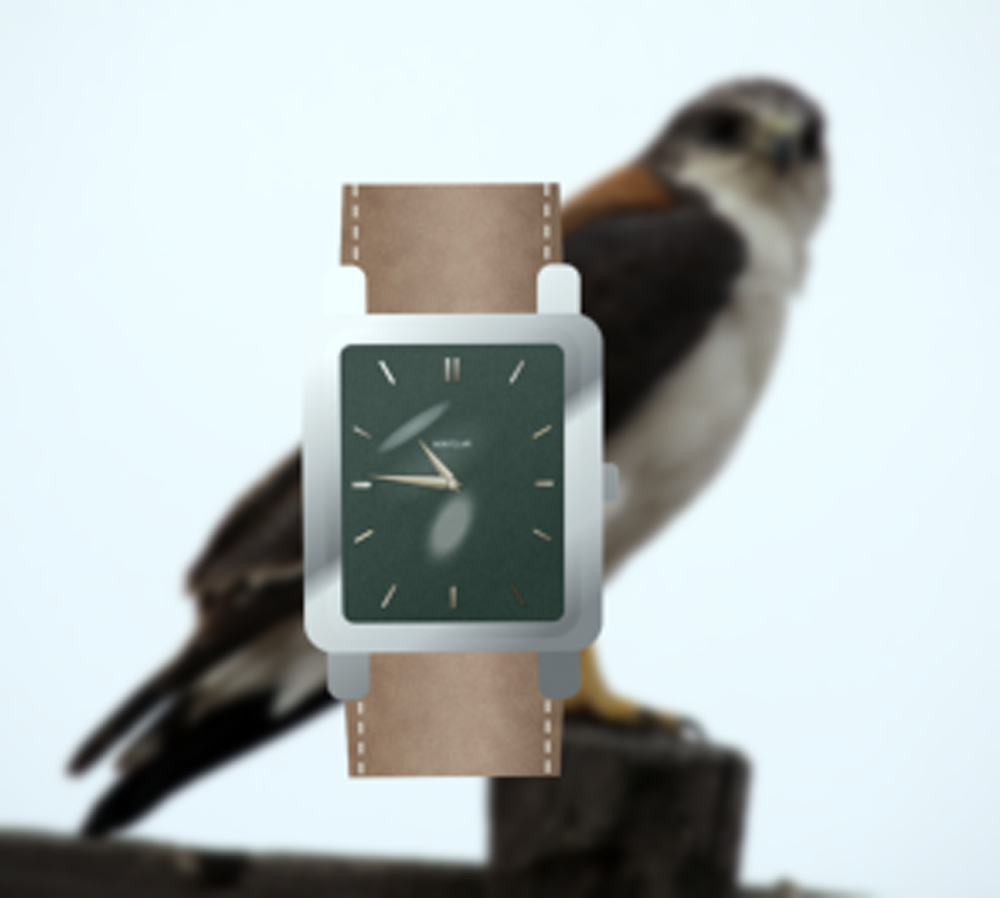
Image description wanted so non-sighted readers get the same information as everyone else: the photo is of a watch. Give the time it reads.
10:46
